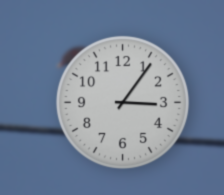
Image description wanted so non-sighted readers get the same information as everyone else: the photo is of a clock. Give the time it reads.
3:06
